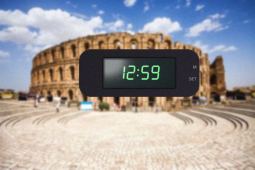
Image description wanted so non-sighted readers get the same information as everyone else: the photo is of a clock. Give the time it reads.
12:59
